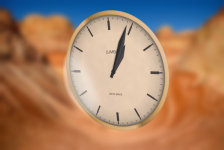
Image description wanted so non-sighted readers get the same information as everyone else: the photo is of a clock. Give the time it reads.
1:04
